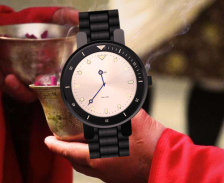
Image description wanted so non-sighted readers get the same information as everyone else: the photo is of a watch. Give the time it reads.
11:37
